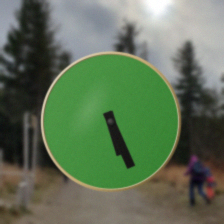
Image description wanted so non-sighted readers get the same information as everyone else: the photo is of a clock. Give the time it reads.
5:26
